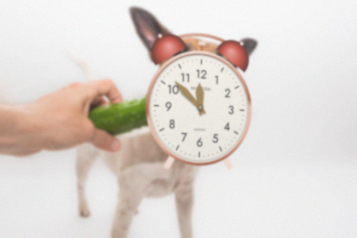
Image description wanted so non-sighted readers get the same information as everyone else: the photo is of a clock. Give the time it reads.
11:52
